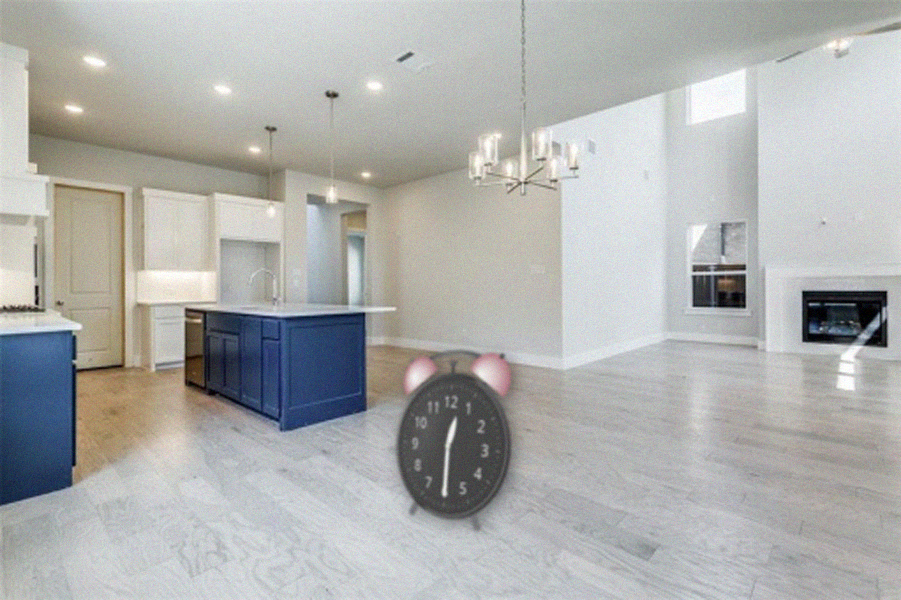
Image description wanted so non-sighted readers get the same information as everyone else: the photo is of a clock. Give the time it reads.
12:30
